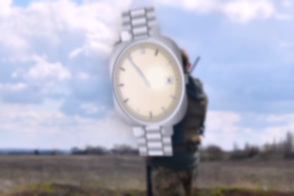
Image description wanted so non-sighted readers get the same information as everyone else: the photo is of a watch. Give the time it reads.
10:54
